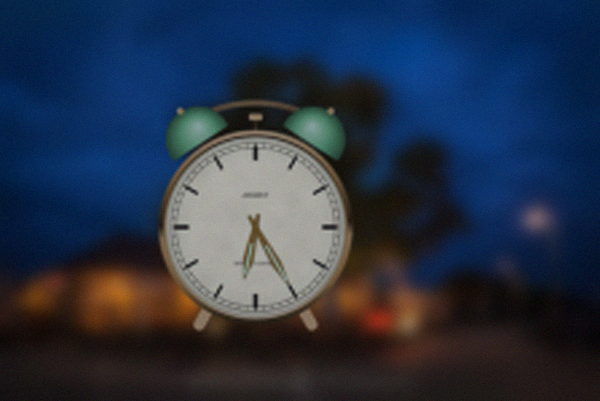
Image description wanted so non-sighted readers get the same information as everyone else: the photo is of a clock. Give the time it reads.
6:25
